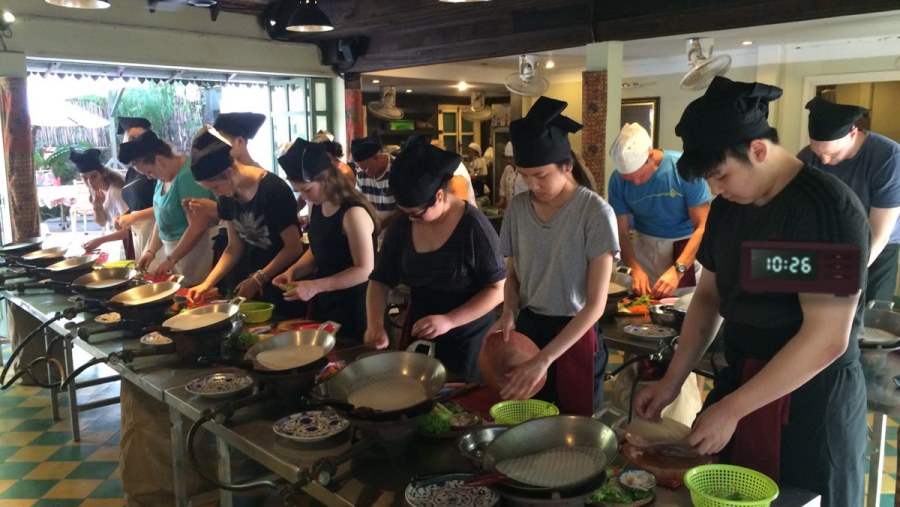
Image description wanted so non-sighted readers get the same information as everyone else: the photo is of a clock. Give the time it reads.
10:26
